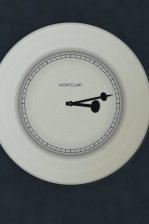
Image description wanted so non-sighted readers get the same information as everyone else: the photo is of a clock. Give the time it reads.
3:13
